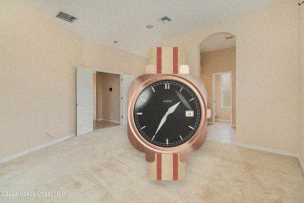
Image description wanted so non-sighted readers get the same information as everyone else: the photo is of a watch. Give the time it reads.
1:35
